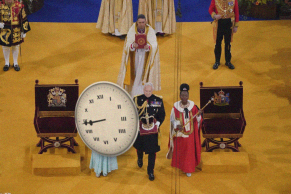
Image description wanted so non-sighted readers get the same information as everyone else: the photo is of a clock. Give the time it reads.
8:44
